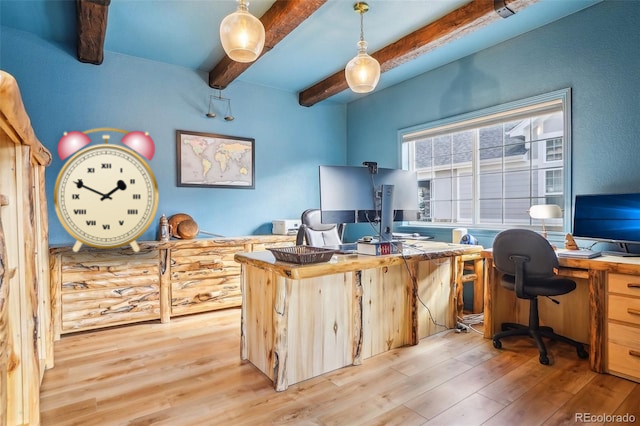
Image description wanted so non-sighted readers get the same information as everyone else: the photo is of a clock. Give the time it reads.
1:49
